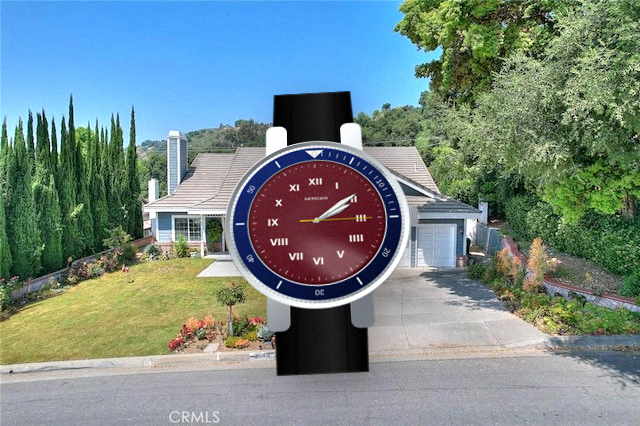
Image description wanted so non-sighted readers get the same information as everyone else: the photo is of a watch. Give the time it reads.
2:09:15
